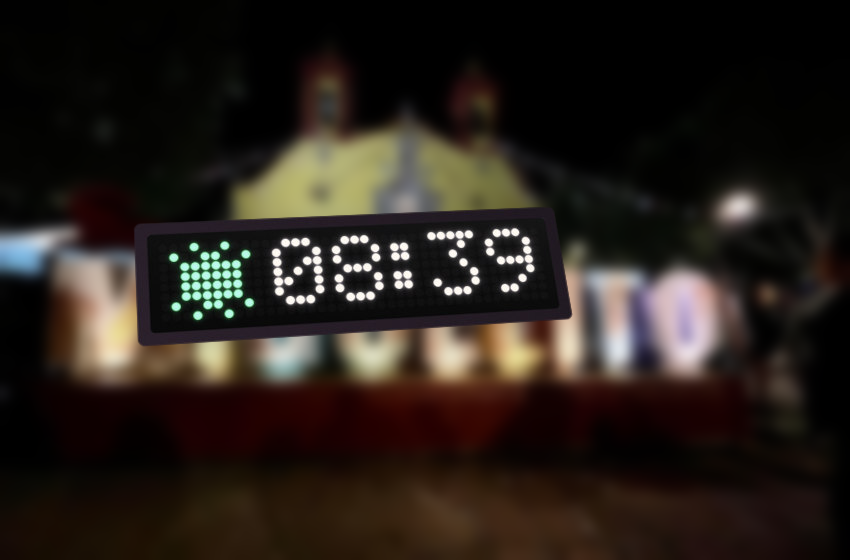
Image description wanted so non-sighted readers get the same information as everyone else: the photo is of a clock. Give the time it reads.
8:39
